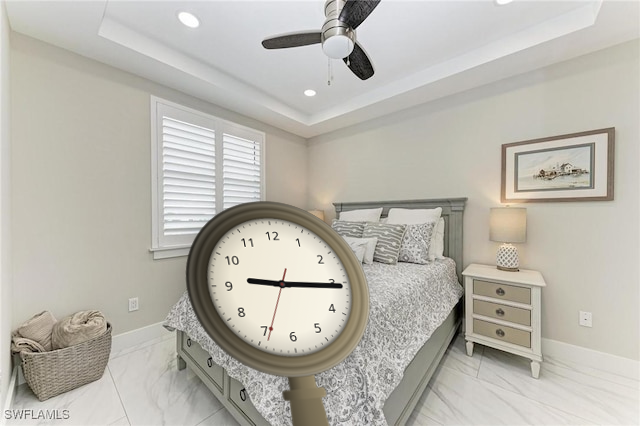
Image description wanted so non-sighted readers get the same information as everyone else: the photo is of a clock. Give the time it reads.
9:15:34
